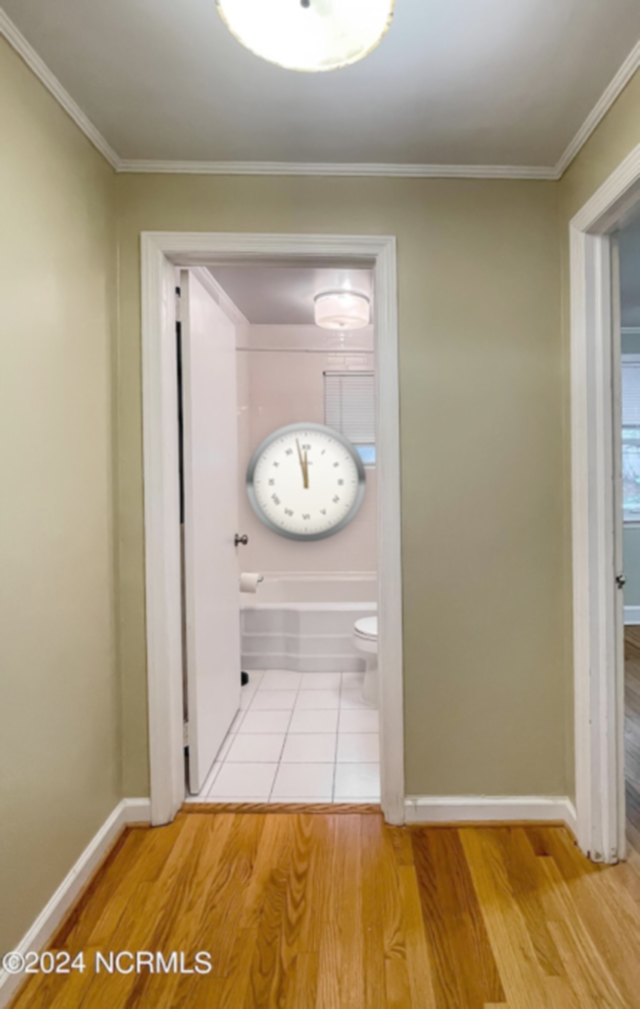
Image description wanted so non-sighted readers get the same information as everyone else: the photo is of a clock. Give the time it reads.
11:58
